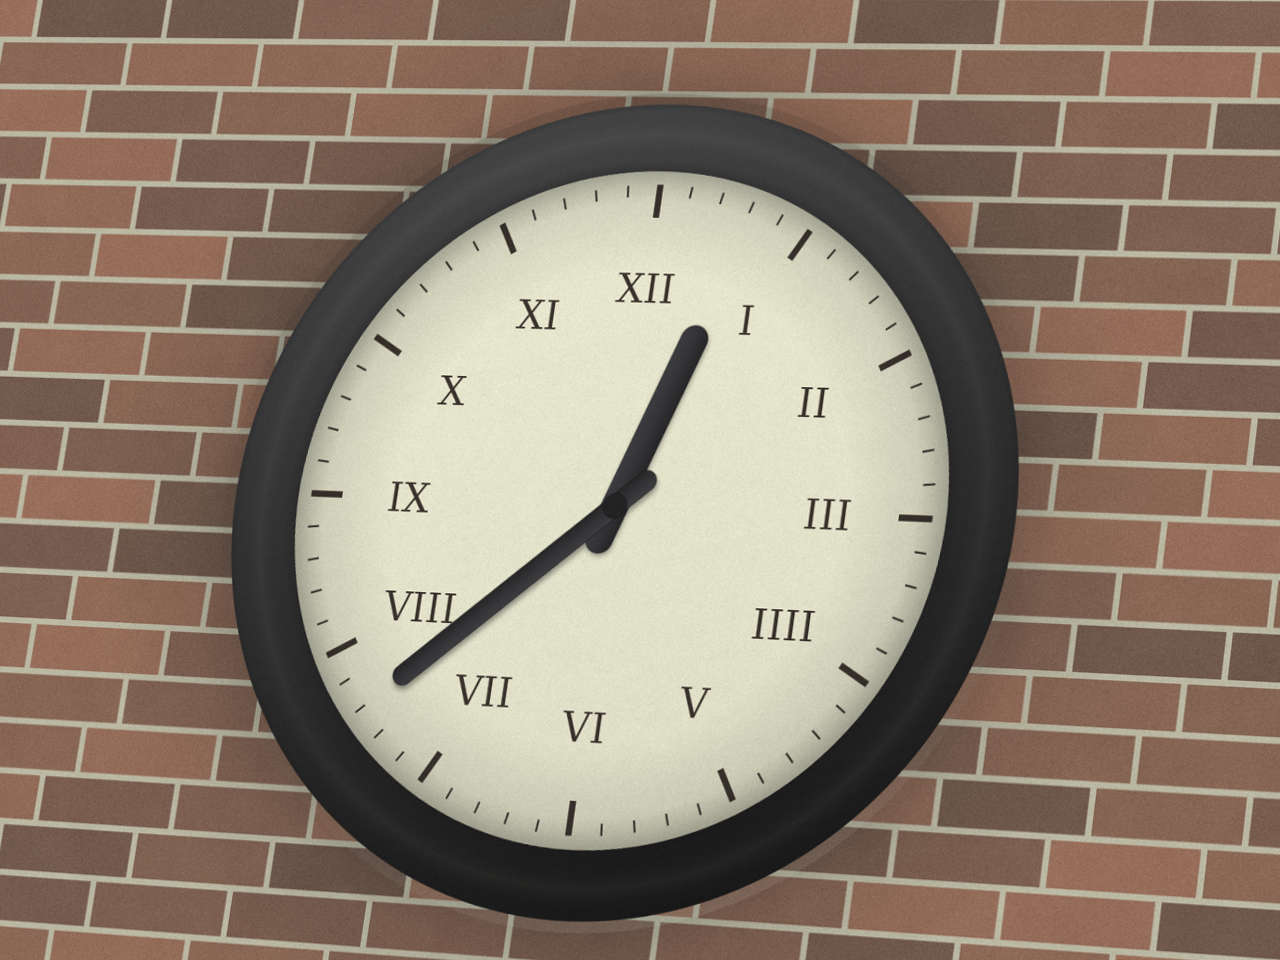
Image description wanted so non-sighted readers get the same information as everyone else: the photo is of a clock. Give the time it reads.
12:38
